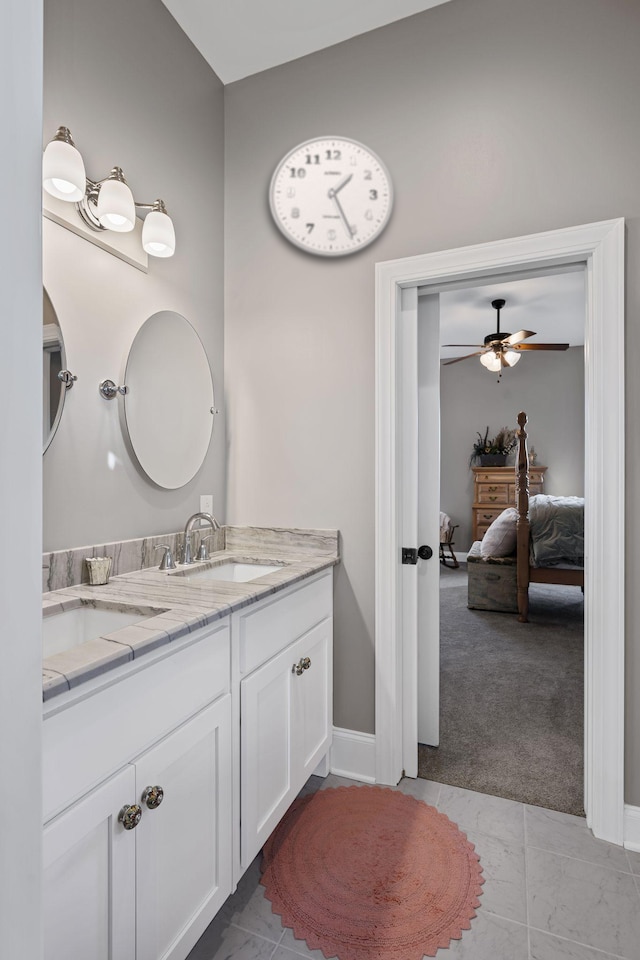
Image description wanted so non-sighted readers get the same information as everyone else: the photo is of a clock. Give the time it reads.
1:26
